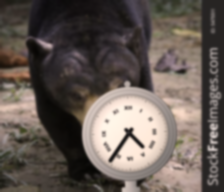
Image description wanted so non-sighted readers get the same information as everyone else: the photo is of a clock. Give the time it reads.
4:36
